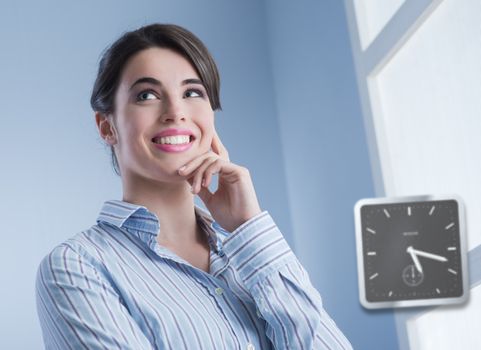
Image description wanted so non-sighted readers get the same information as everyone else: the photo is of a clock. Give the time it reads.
5:18
